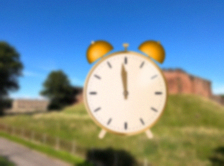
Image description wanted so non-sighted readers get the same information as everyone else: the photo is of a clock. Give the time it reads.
11:59
